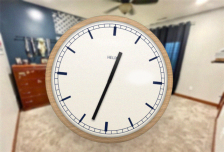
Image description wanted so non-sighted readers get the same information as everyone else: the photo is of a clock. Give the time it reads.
12:33
